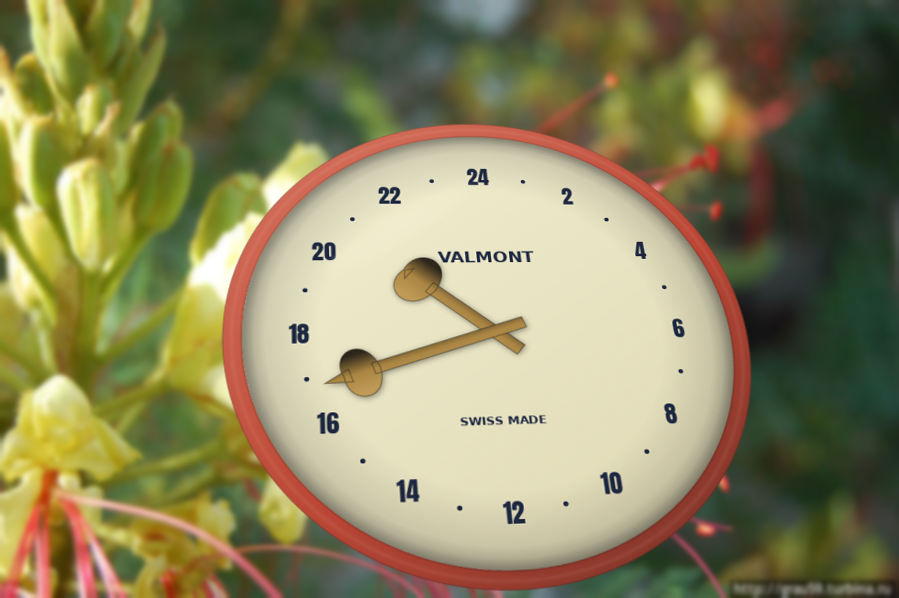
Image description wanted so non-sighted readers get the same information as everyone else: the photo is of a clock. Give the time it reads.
20:42
